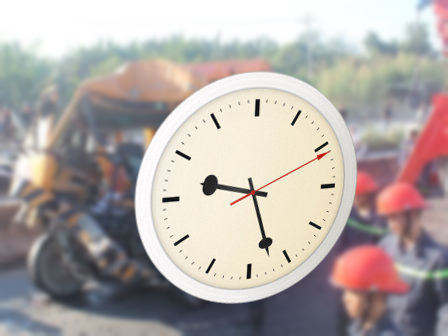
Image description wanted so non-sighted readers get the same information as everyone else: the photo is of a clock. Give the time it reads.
9:27:11
